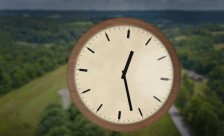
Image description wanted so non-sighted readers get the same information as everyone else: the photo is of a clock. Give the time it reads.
12:27
